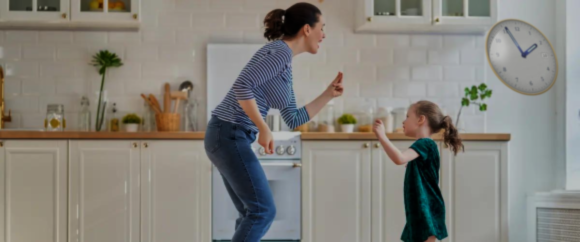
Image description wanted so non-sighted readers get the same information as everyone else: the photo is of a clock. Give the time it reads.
1:56
